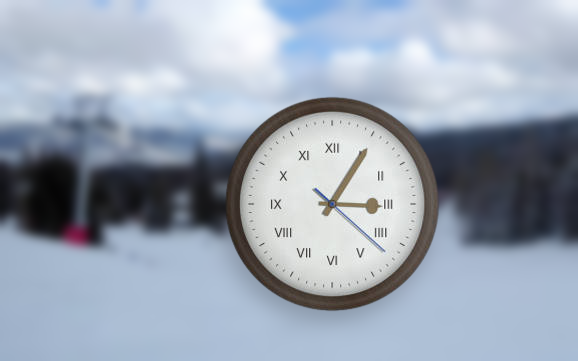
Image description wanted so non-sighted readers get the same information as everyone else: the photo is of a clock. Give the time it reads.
3:05:22
